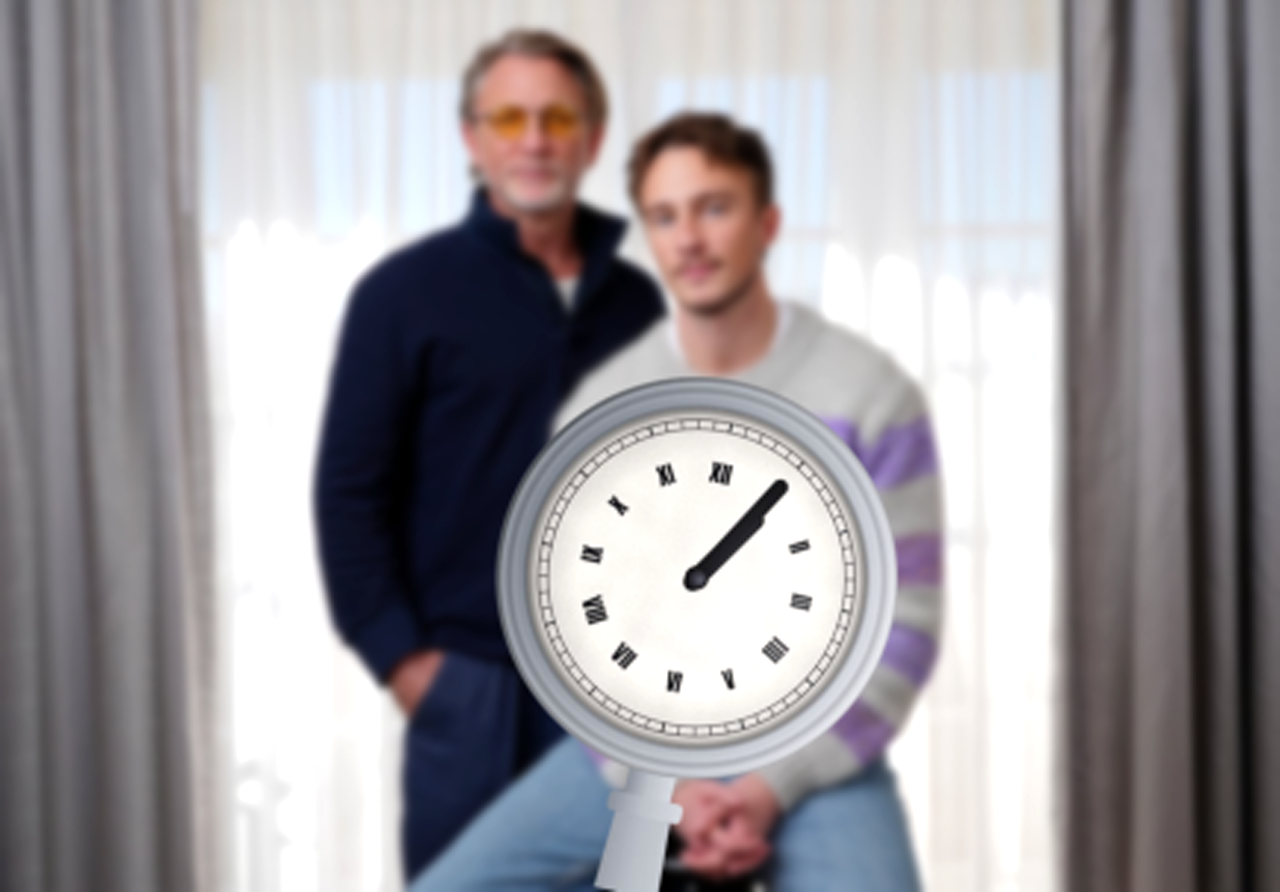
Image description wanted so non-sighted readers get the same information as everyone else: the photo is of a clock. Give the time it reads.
1:05
